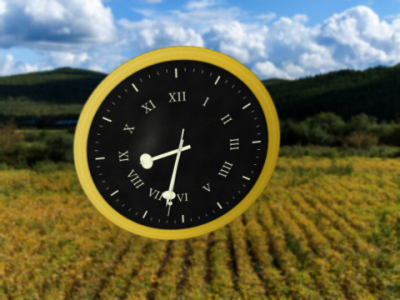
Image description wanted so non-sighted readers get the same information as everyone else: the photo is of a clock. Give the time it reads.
8:32:32
